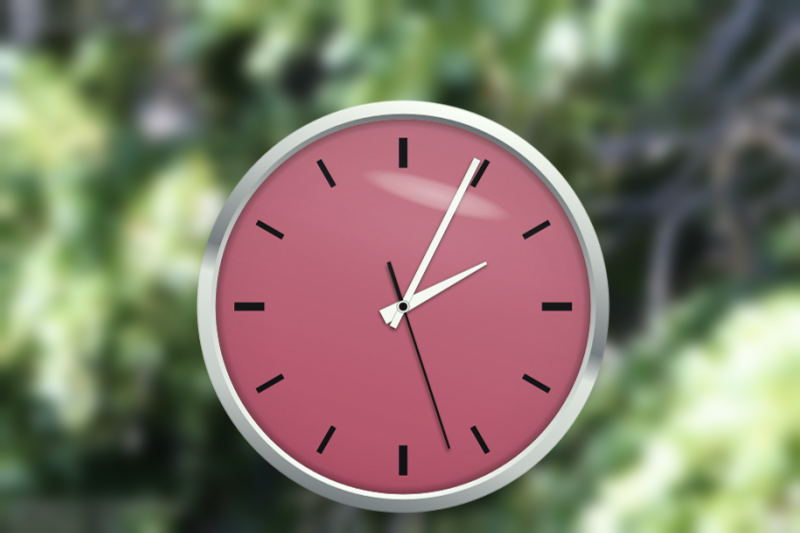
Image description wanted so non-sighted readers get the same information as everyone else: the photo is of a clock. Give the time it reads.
2:04:27
